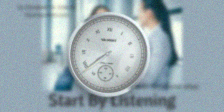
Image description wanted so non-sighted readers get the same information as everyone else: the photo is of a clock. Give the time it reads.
7:38
